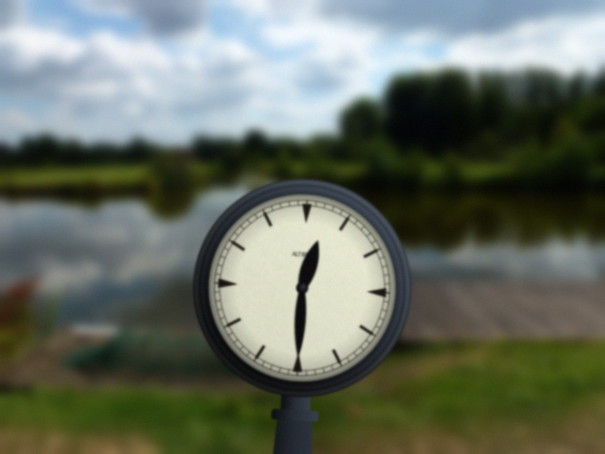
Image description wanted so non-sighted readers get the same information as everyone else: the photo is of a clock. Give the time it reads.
12:30
